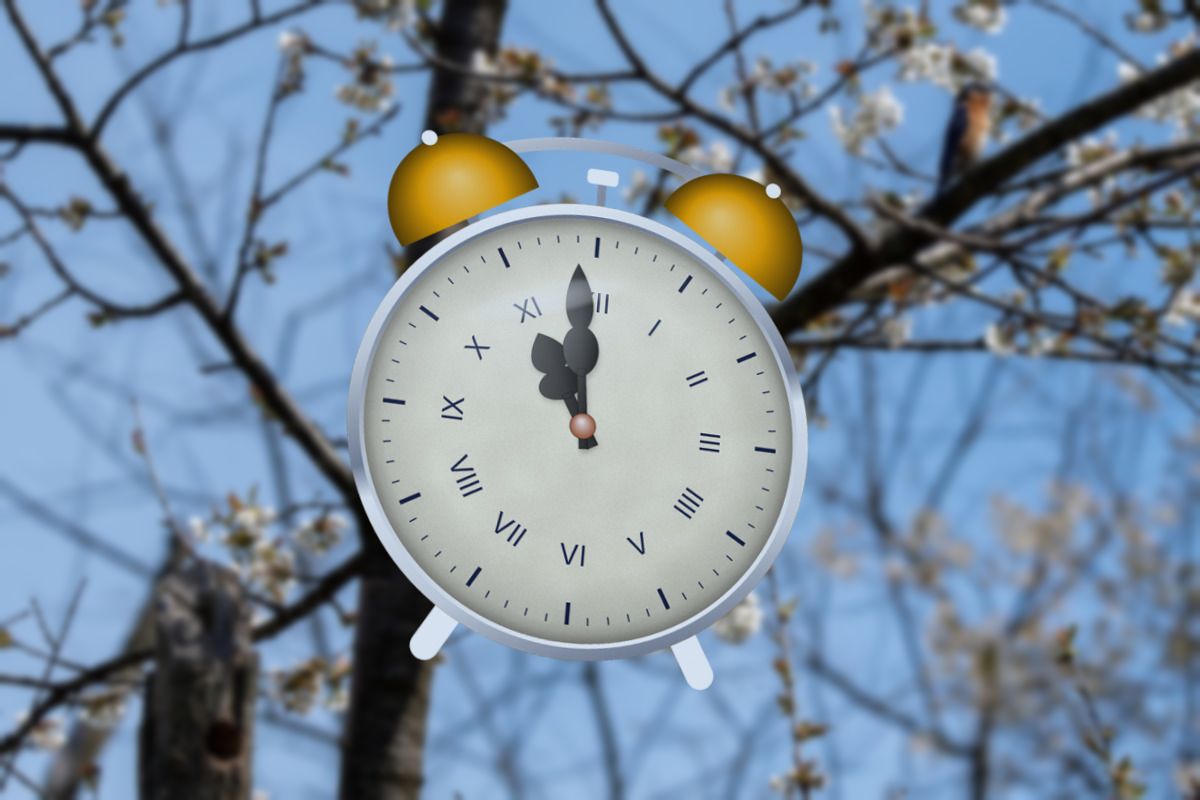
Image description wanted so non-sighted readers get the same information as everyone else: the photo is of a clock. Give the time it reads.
10:59
